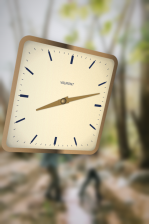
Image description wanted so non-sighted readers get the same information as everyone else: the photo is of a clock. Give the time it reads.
8:12
